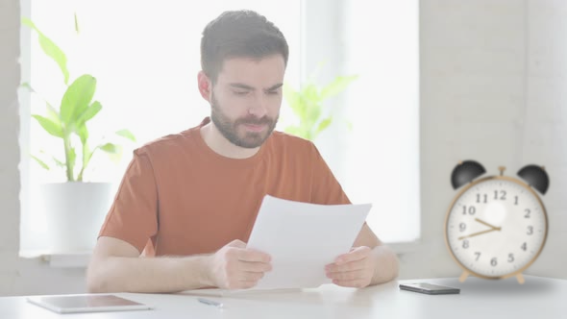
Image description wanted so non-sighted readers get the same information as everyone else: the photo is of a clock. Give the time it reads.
9:42
